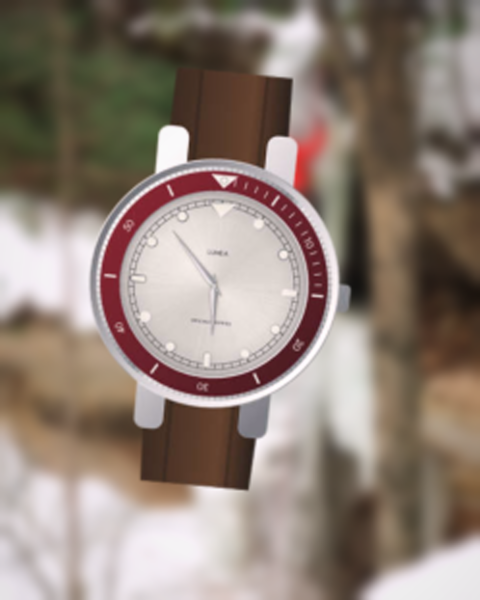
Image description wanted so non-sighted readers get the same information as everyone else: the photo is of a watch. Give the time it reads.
5:53
